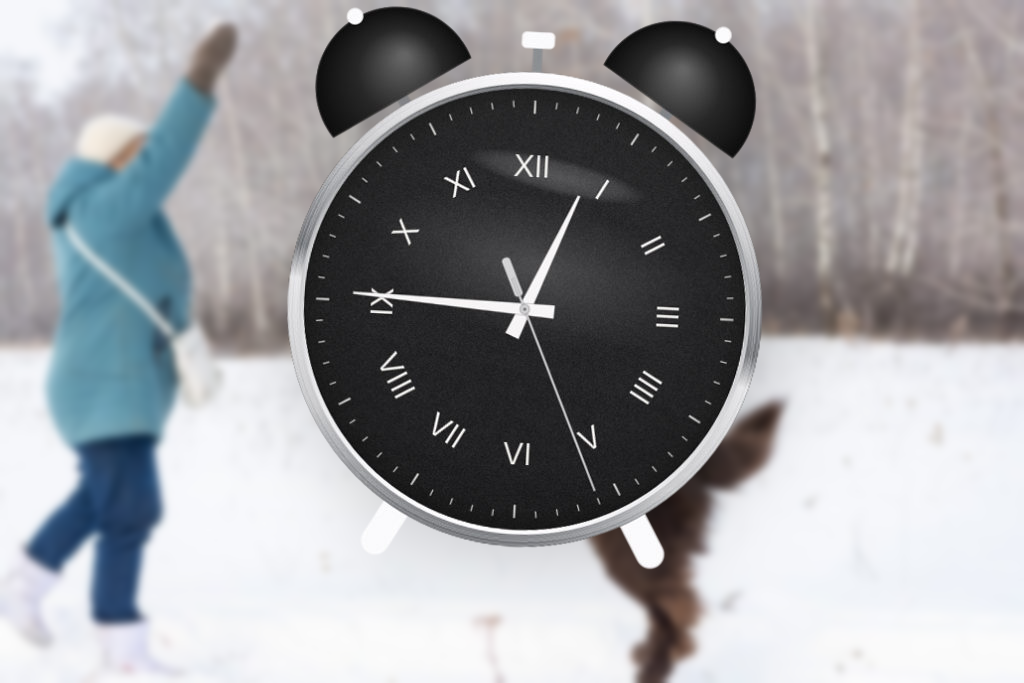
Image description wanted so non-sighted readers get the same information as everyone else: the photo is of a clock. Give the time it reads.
12:45:26
